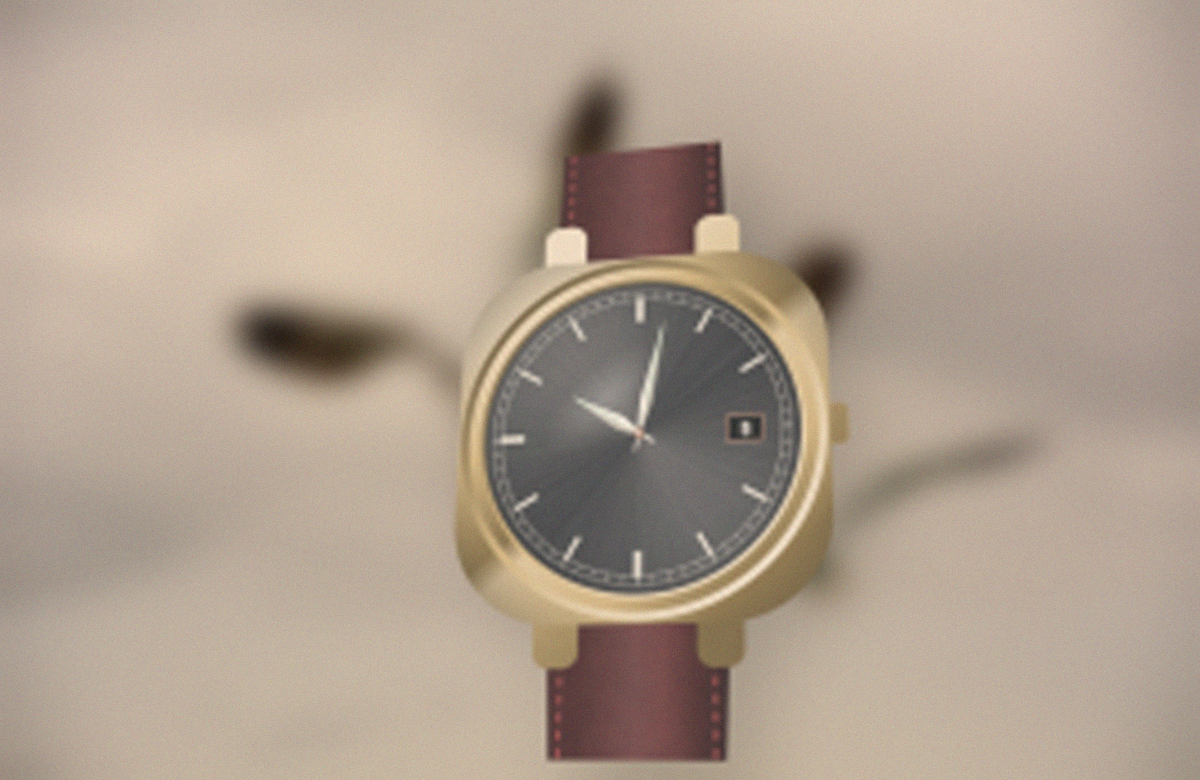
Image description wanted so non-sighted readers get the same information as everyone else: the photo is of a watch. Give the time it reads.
10:02
